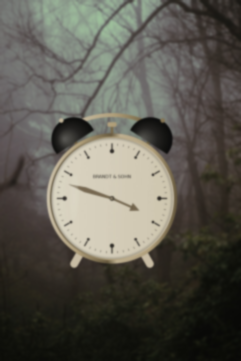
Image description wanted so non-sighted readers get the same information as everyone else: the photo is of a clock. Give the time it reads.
3:48
